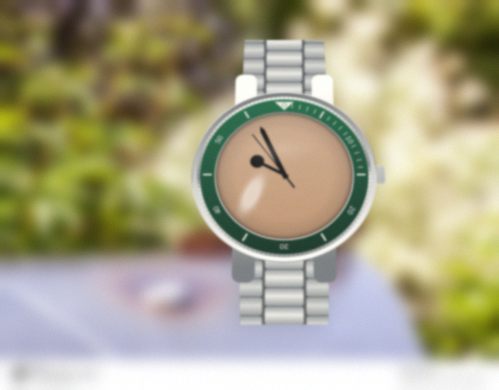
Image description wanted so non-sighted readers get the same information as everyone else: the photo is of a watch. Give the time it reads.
9:55:54
